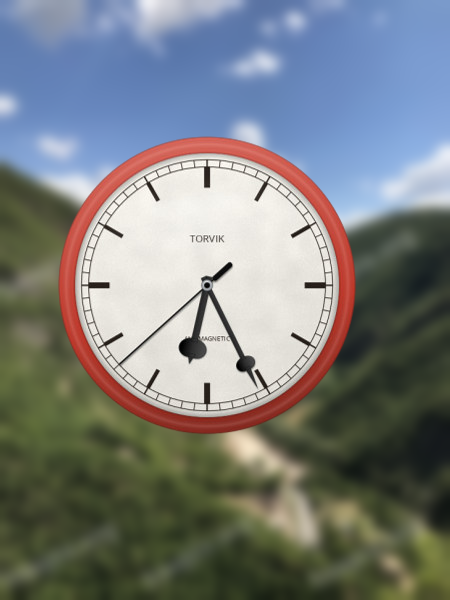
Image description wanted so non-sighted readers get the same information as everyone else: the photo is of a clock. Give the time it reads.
6:25:38
